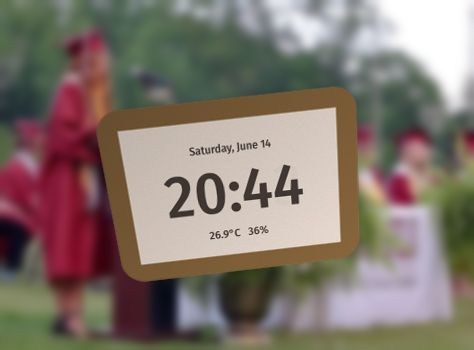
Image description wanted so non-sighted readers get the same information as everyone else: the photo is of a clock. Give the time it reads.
20:44
